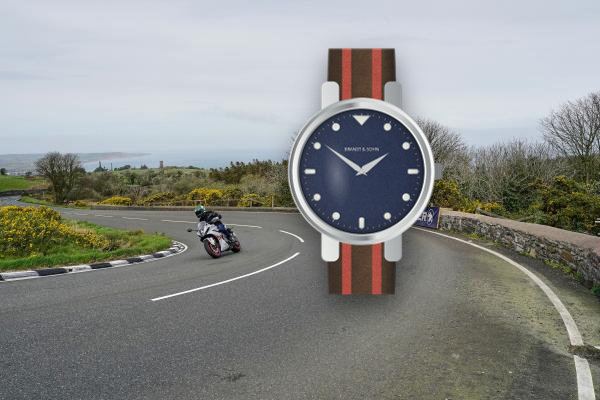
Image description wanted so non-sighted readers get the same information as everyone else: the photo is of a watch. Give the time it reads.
1:51
